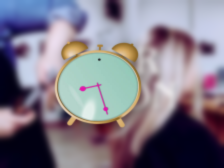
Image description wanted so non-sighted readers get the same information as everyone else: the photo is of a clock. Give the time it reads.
8:27
